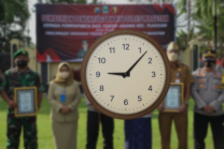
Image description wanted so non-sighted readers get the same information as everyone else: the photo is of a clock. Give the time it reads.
9:07
